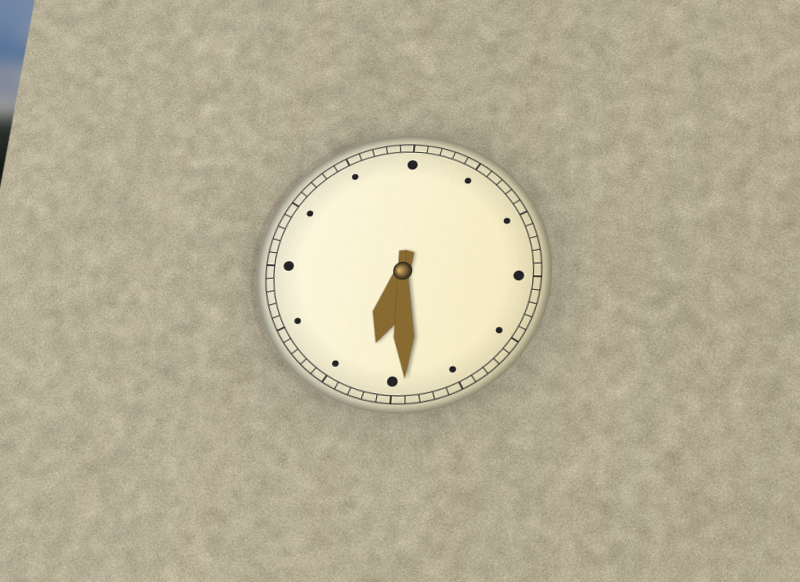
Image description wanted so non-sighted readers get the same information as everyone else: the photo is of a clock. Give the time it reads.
6:29
